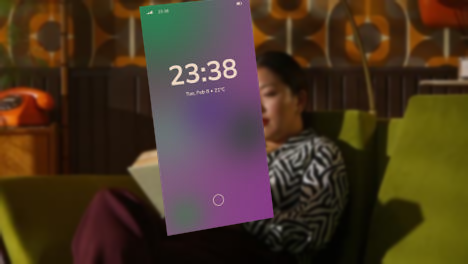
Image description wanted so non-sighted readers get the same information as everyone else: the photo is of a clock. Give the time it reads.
23:38
